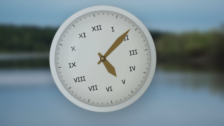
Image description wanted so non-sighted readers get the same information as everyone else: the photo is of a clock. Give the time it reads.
5:09
